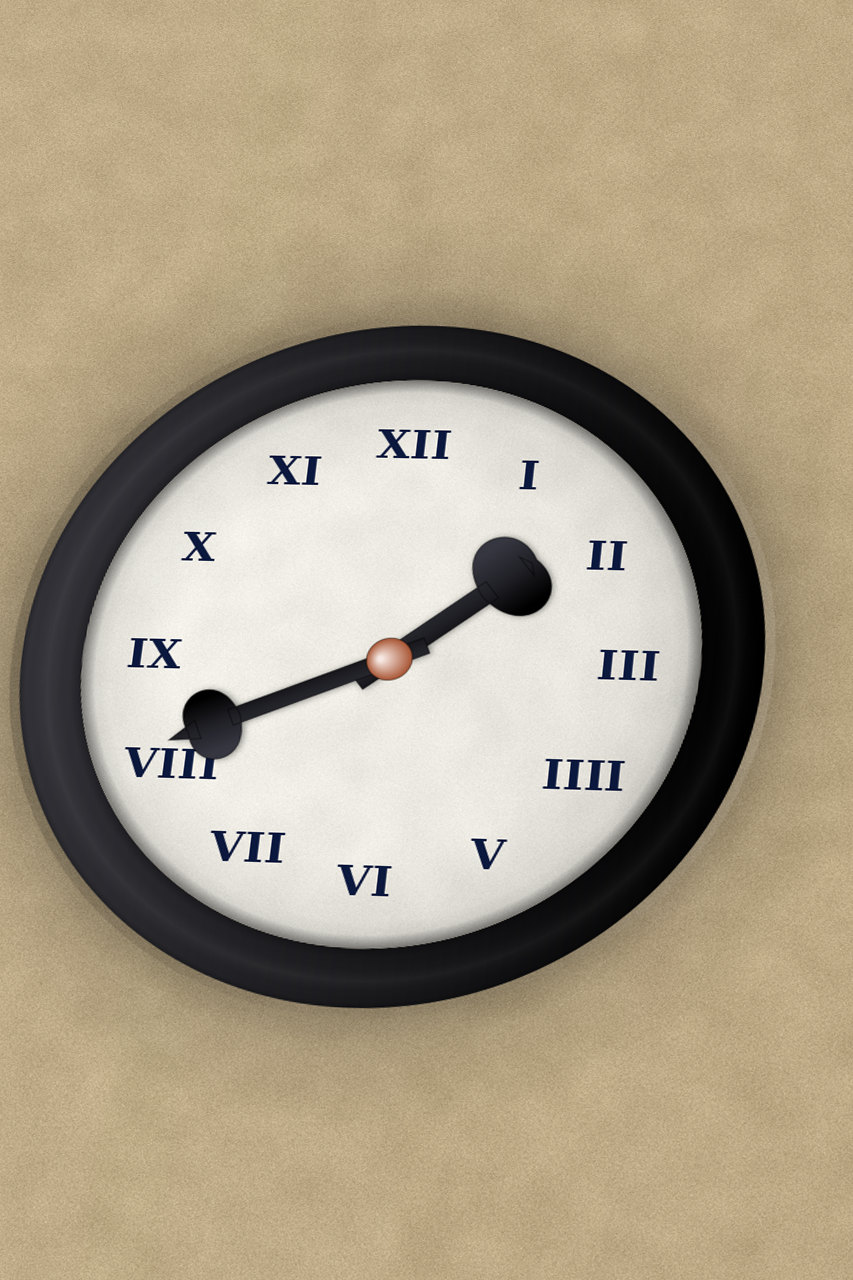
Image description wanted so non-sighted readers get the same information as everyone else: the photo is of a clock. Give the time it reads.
1:41
